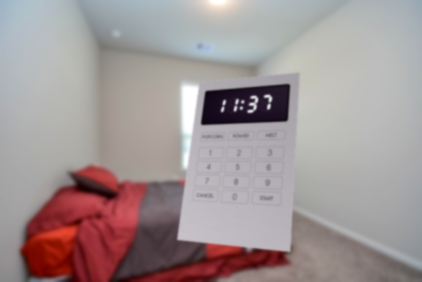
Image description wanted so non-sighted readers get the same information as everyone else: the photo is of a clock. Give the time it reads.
11:37
